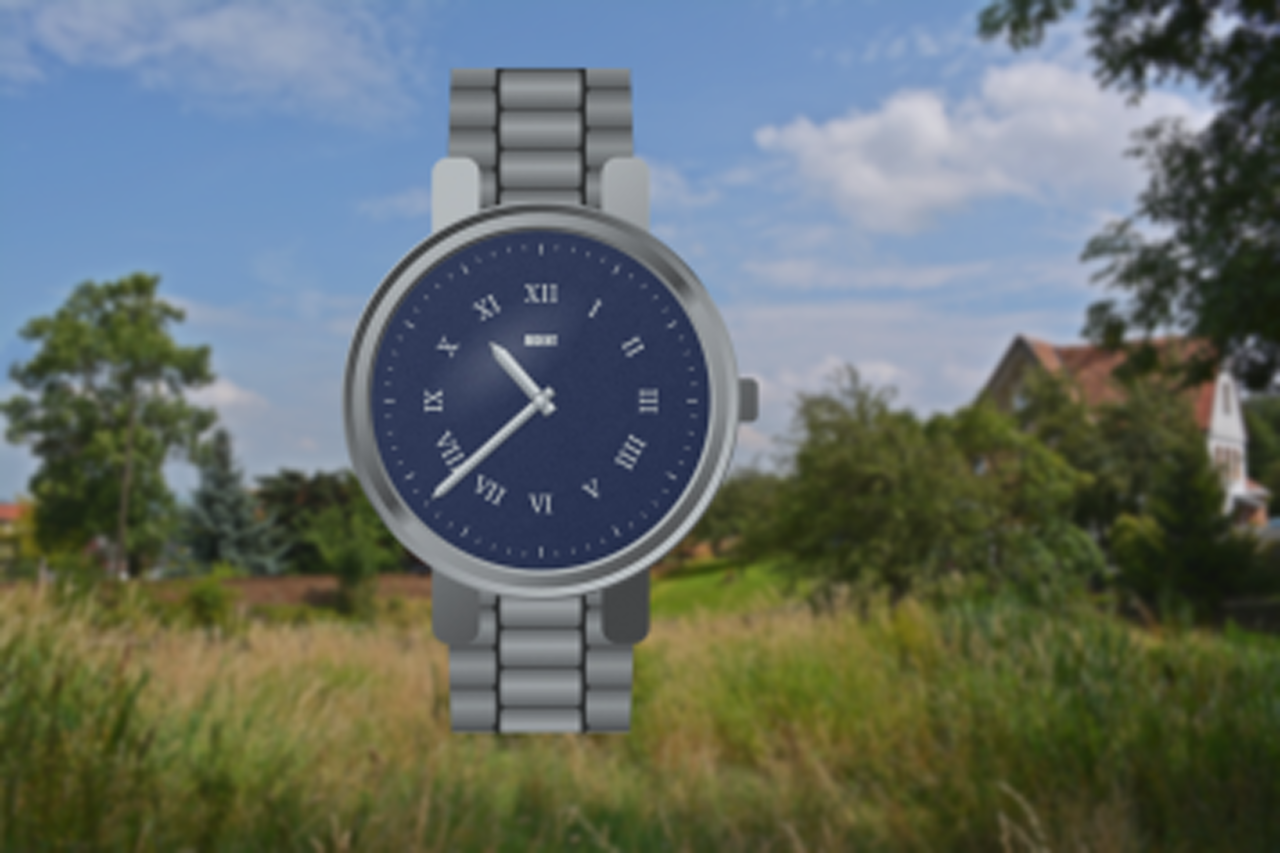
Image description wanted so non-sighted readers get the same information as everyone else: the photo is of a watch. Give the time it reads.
10:38
